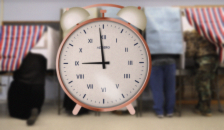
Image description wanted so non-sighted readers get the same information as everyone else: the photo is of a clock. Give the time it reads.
8:59
